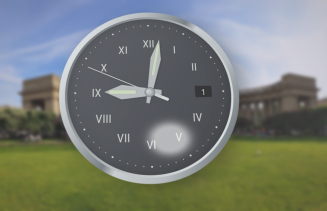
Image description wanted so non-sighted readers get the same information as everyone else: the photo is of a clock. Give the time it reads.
9:01:49
